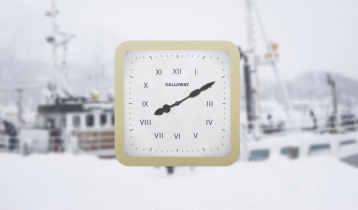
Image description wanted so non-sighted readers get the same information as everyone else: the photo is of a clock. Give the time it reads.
8:10
